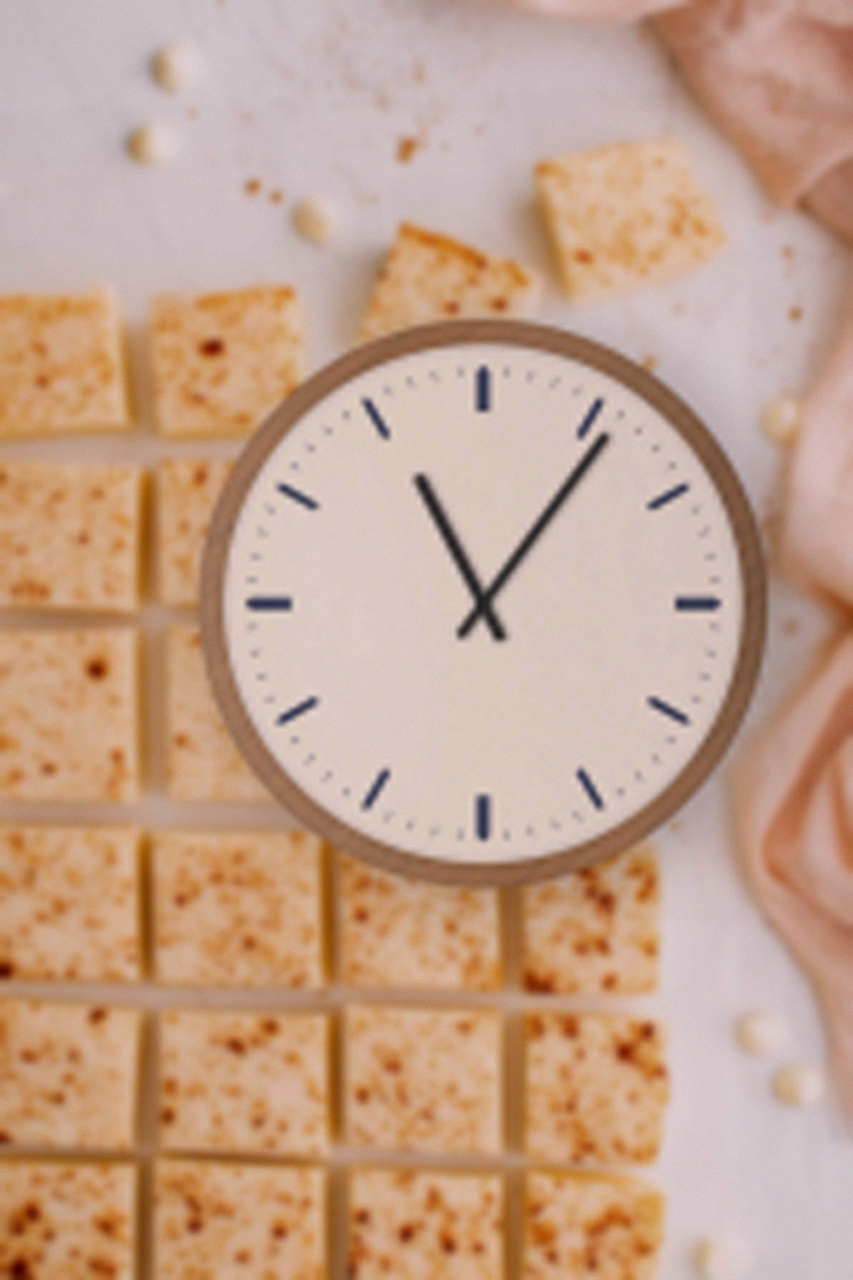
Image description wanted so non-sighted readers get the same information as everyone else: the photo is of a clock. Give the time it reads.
11:06
